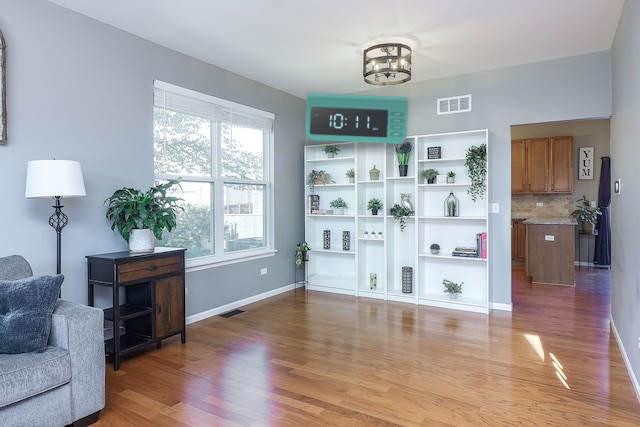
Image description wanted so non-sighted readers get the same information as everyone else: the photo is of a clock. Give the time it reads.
10:11
